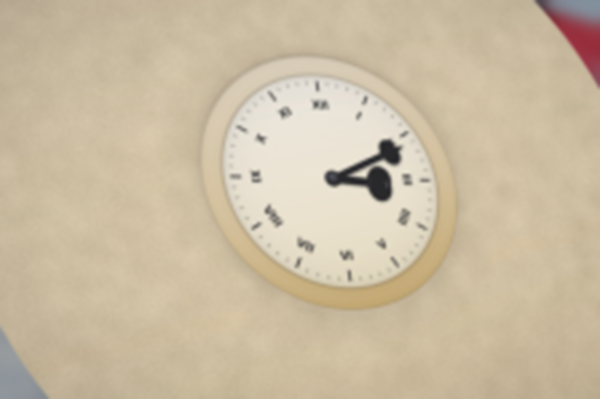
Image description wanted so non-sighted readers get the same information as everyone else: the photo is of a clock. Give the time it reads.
3:11
